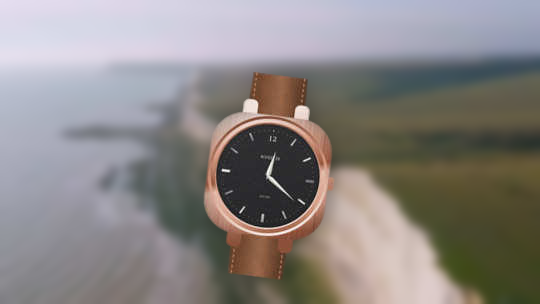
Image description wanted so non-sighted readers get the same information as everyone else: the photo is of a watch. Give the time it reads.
12:21
